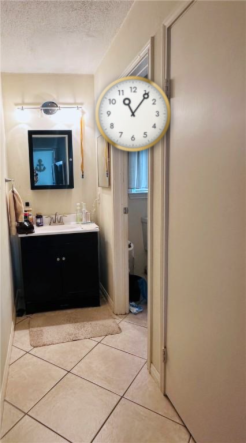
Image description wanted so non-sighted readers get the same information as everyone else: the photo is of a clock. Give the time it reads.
11:06
